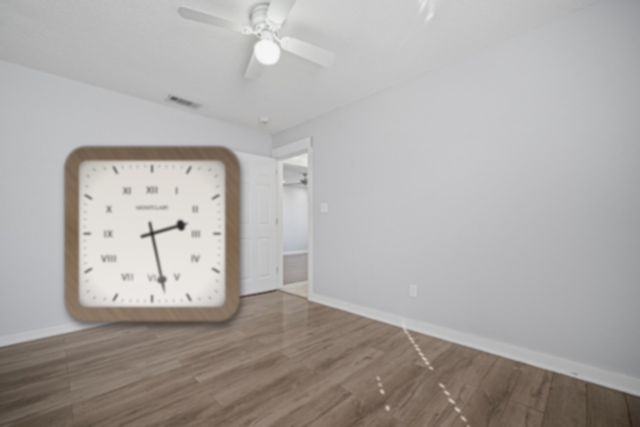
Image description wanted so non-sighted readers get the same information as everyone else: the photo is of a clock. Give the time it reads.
2:28
